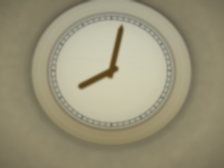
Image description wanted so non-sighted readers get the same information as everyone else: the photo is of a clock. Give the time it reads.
8:02
